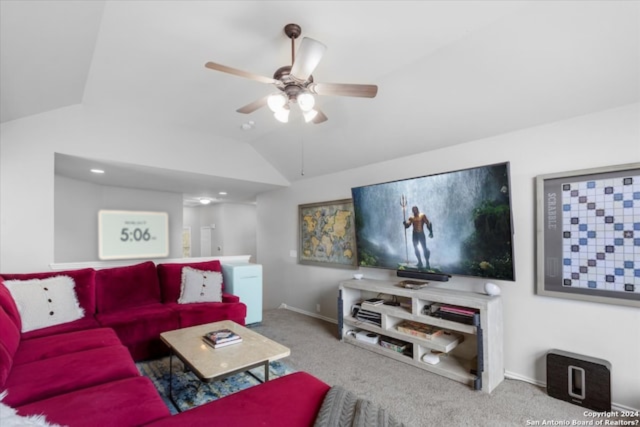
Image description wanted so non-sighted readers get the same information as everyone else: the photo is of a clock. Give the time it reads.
5:06
